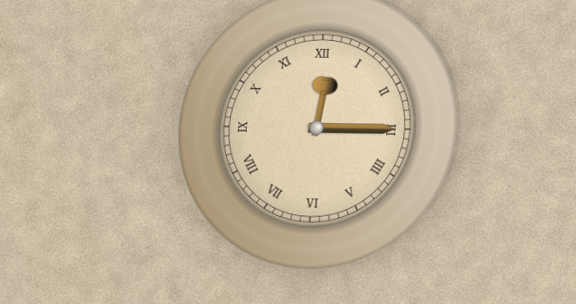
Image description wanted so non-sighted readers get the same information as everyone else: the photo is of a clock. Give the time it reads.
12:15
